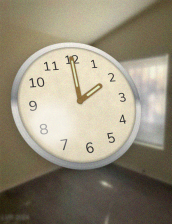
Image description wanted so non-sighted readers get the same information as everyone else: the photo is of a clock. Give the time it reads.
2:00
